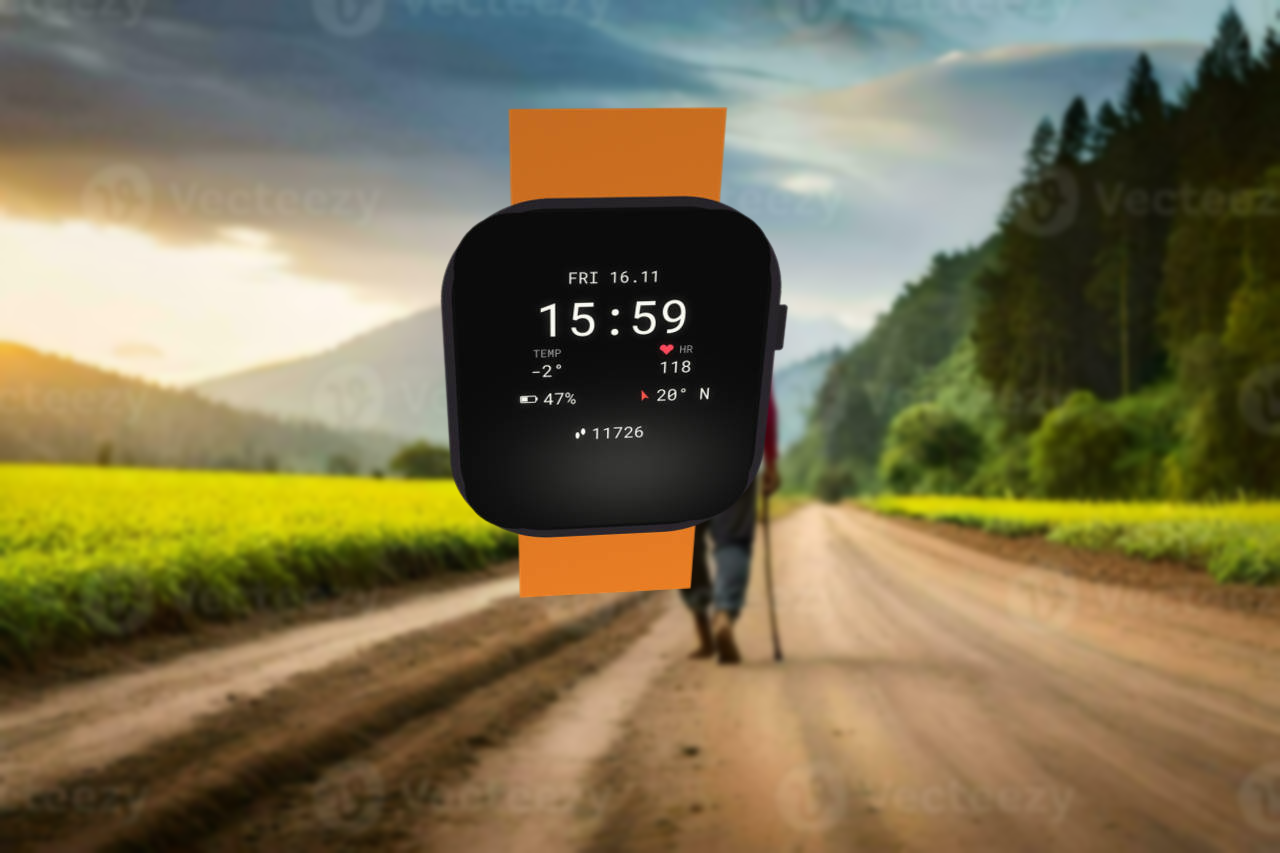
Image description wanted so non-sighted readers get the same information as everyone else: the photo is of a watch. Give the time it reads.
15:59
